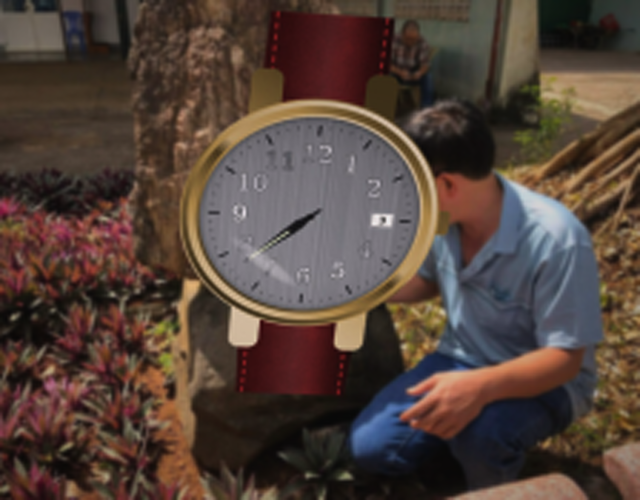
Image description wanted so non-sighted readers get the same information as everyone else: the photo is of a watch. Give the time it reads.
7:38
